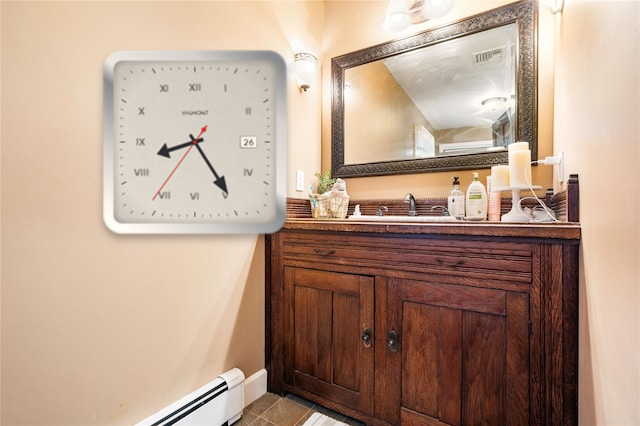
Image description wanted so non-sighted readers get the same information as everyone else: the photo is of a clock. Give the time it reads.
8:24:36
